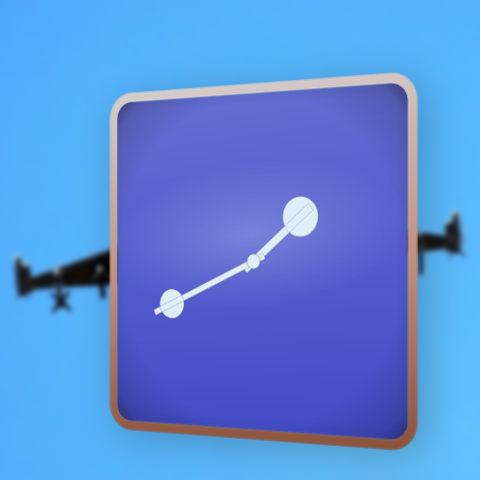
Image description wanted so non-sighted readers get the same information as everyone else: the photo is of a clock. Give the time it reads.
1:41
